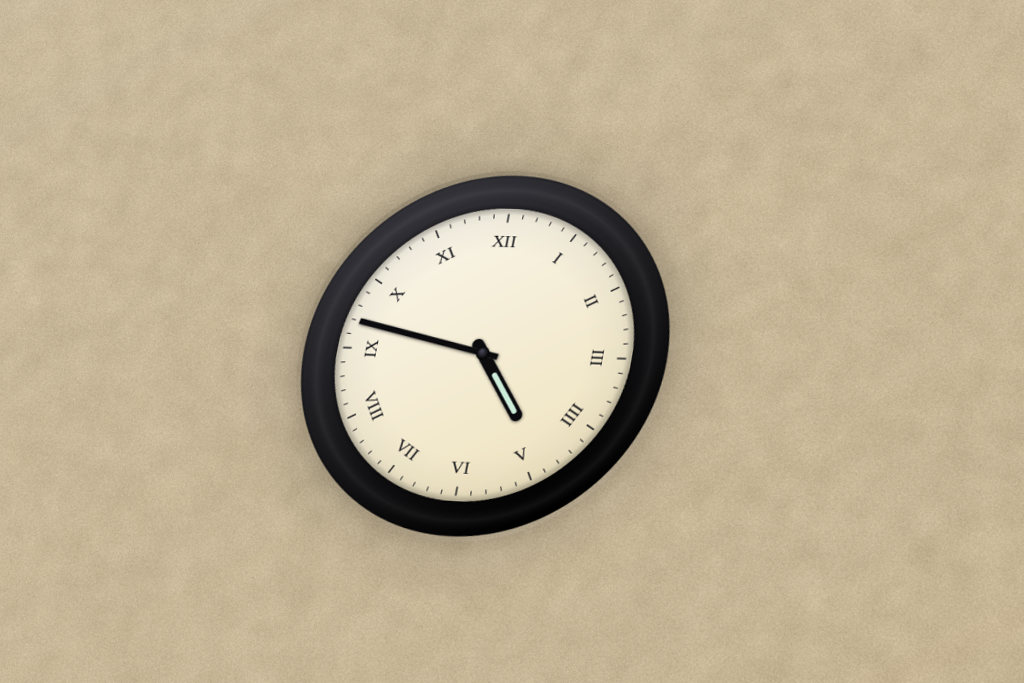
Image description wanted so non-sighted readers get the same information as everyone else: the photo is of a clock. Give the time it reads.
4:47
